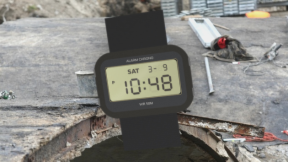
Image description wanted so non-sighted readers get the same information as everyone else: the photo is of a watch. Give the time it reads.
10:48
